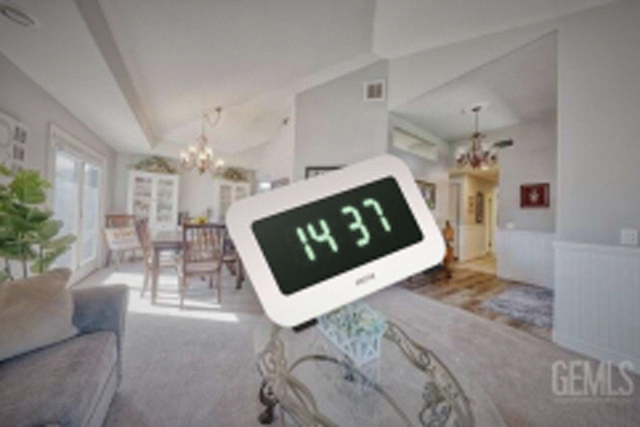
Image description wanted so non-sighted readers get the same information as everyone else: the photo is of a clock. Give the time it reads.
14:37
